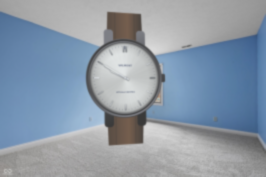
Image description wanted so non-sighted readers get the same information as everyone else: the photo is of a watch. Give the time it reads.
9:50
